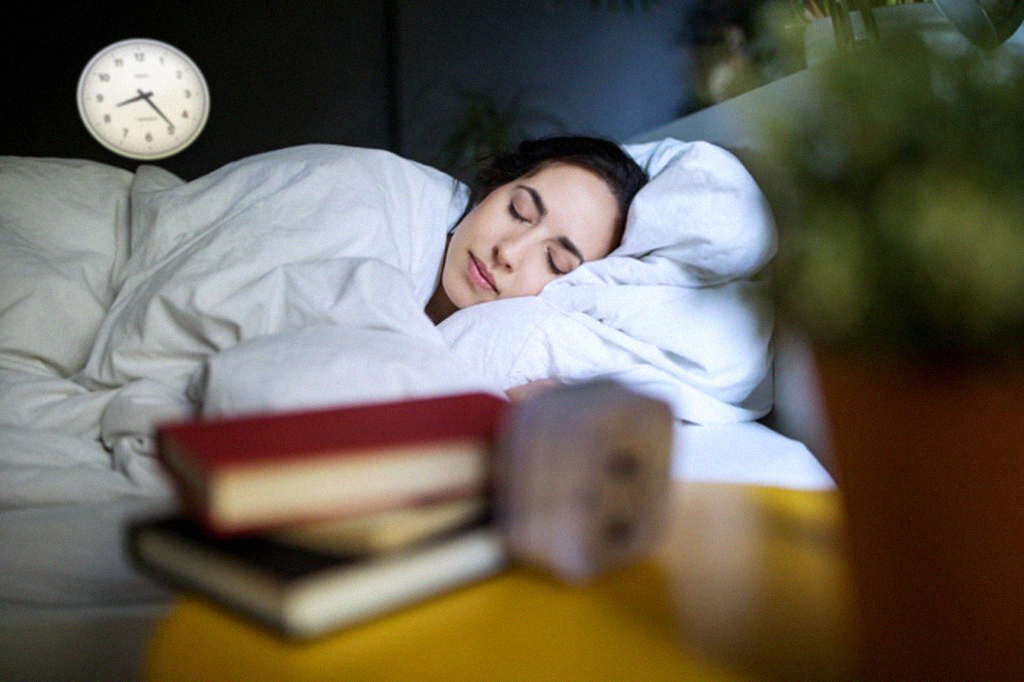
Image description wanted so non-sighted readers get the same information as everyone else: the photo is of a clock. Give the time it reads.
8:24
